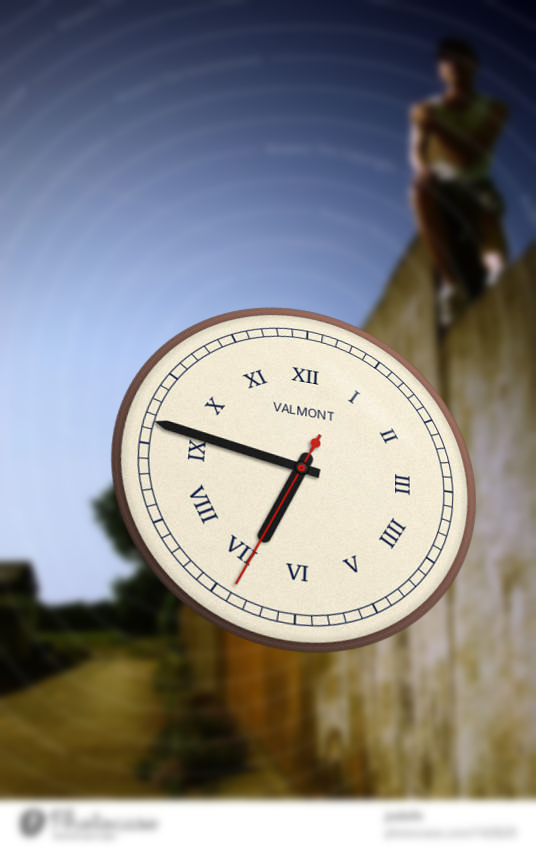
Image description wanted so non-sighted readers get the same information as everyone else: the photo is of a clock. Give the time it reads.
6:46:34
